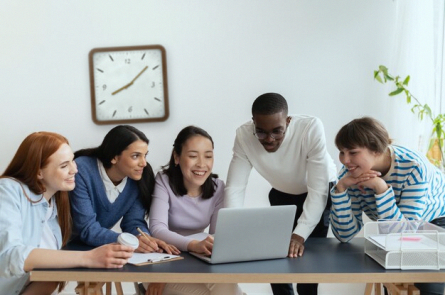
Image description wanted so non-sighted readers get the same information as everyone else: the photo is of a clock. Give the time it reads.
8:08
